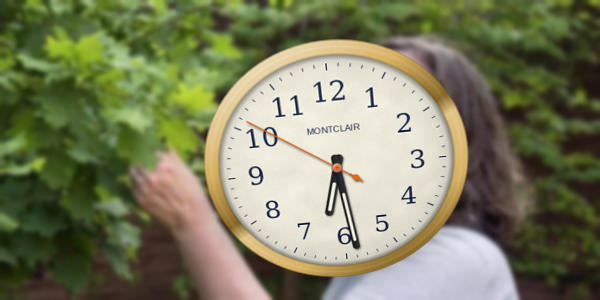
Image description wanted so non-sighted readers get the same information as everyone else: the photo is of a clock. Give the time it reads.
6:28:51
